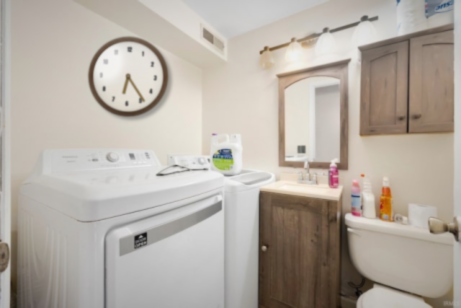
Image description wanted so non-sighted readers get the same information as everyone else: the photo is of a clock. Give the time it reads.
6:24
